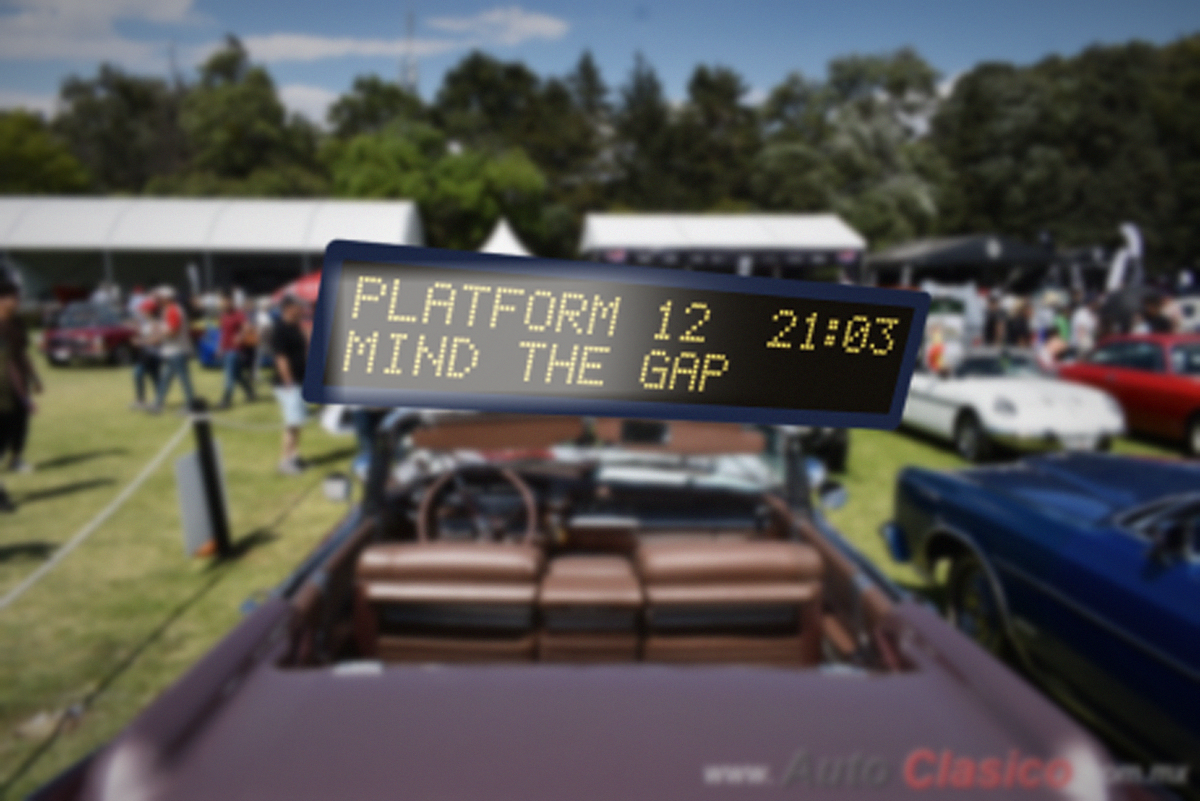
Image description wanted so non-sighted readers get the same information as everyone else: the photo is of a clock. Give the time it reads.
21:03
